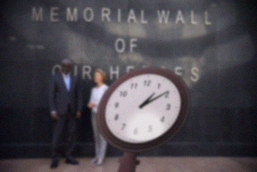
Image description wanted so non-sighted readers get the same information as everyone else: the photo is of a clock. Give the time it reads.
1:09
